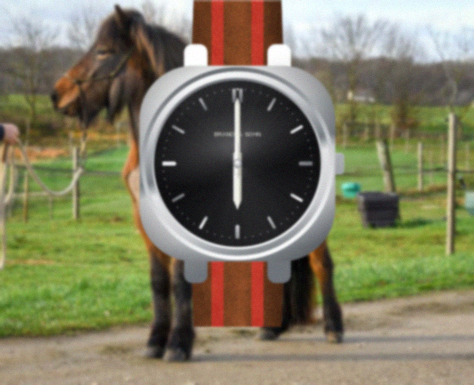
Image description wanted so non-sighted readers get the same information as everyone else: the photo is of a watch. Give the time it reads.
6:00
